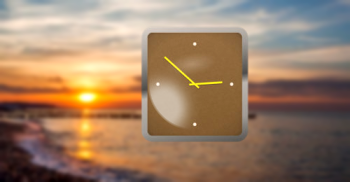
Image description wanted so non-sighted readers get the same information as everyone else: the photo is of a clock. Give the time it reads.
2:52
